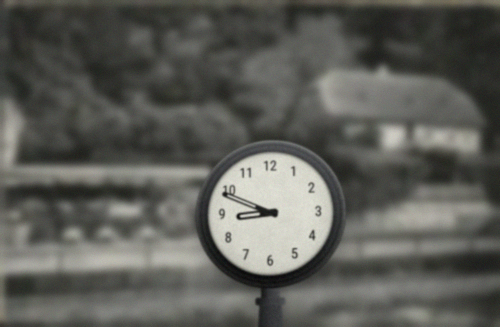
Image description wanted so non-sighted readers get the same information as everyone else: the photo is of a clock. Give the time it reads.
8:49
